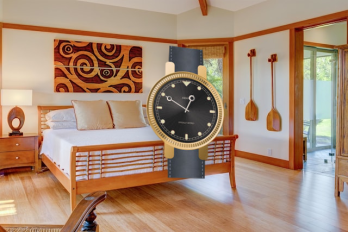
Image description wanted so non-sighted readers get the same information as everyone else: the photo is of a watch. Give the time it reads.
12:50
